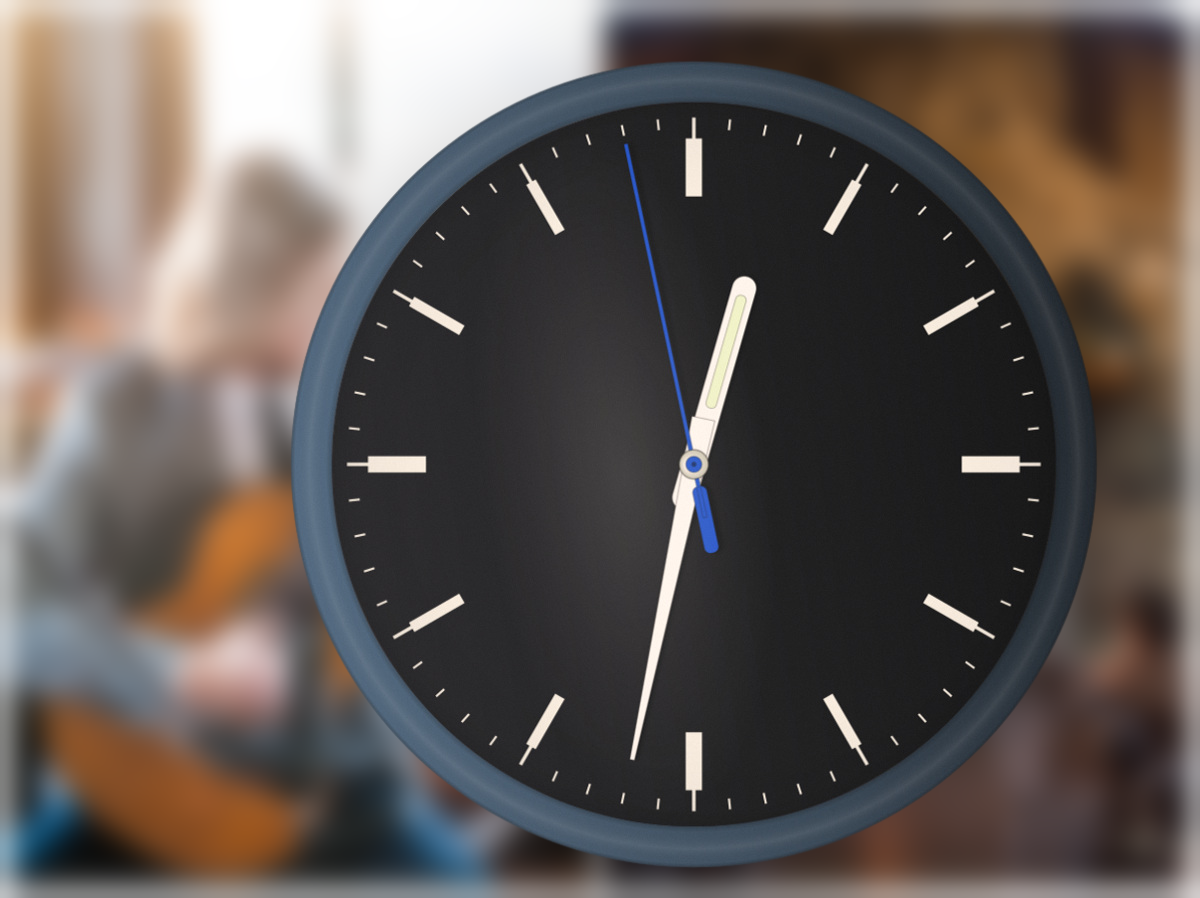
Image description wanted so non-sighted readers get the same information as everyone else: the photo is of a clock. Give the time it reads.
12:31:58
